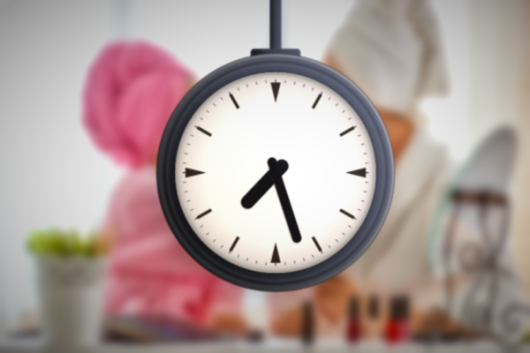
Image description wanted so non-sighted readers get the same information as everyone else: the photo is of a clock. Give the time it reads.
7:27
